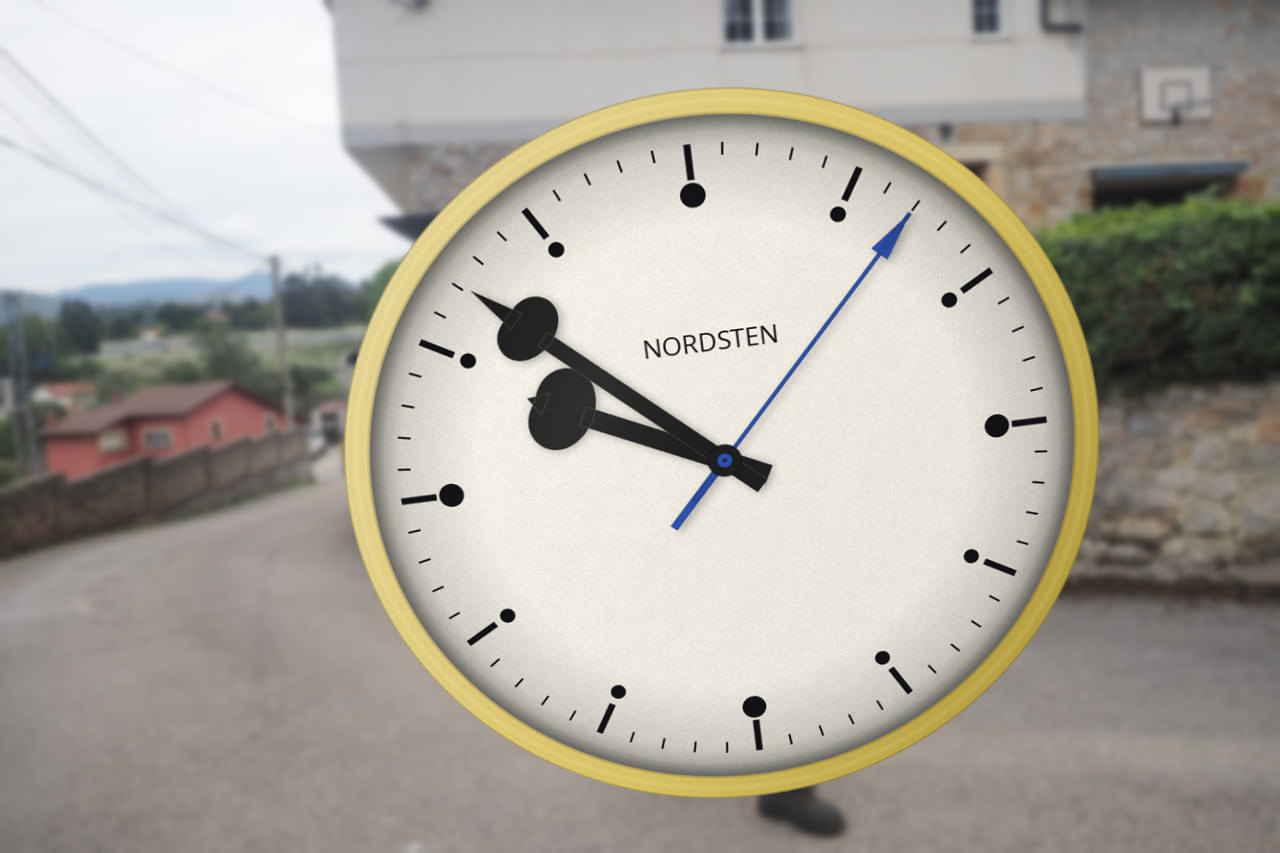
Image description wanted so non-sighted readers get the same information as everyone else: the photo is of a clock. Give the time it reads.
9:52:07
